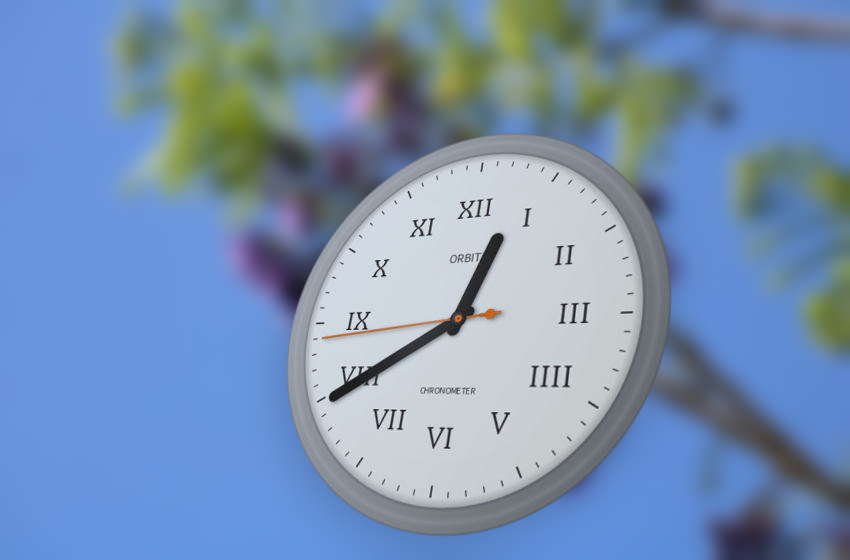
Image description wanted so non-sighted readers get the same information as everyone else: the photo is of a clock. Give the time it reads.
12:39:44
